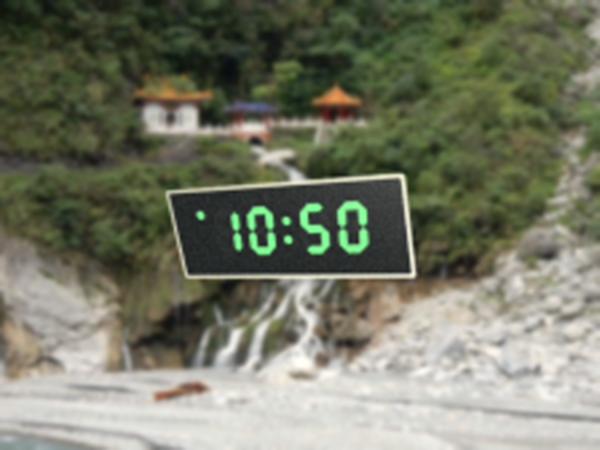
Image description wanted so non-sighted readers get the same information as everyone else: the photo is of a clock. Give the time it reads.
10:50
